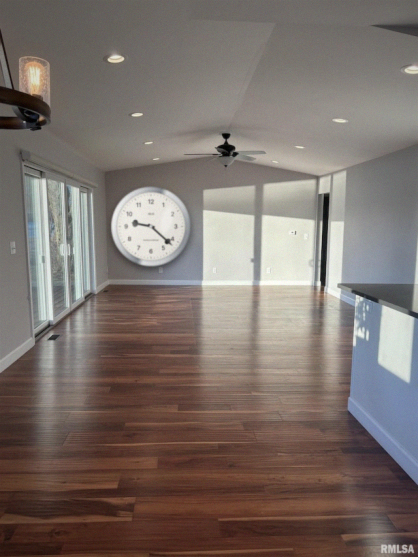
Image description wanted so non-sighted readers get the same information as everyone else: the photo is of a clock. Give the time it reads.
9:22
